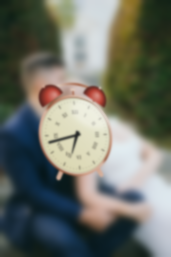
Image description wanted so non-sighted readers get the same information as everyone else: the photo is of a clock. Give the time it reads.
6:43
